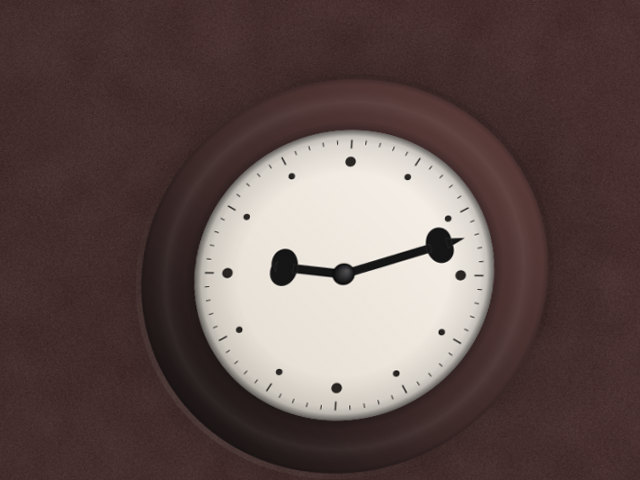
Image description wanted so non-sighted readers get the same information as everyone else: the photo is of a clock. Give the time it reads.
9:12
